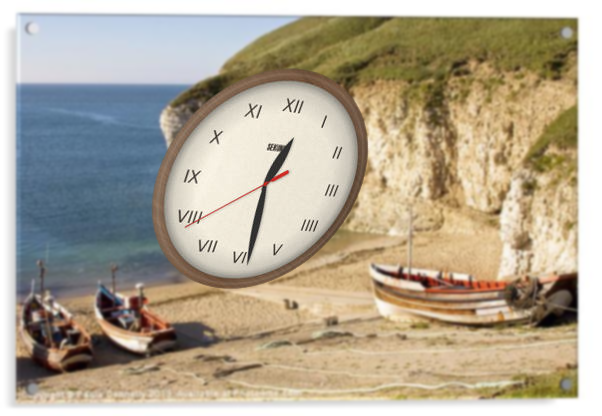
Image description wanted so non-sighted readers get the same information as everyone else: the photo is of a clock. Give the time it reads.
12:28:39
